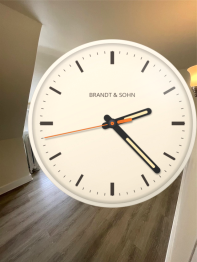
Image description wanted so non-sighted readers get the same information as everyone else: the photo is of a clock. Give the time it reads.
2:22:43
